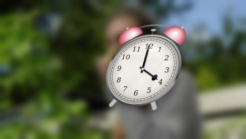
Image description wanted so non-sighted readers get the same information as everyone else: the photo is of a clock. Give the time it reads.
4:00
